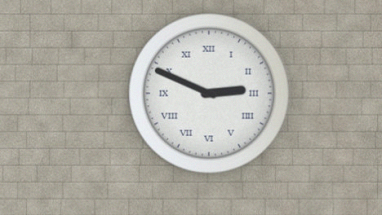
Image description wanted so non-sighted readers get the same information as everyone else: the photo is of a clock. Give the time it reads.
2:49
